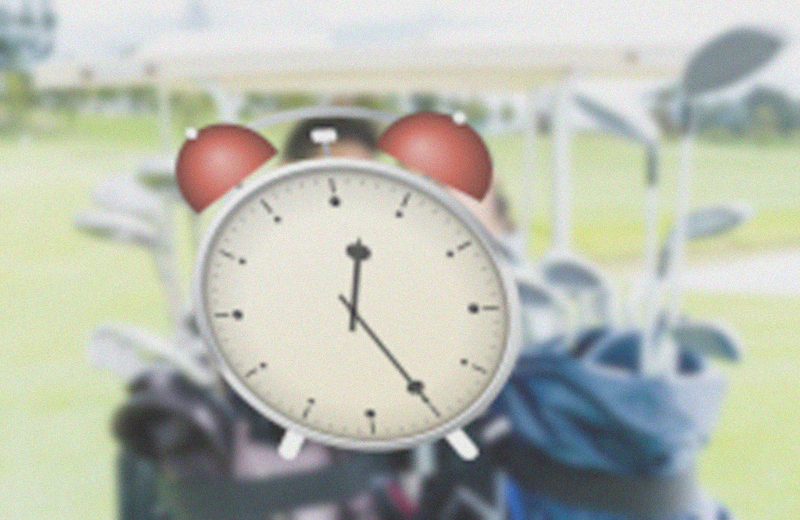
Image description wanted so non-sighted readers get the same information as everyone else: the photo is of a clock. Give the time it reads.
12:25
